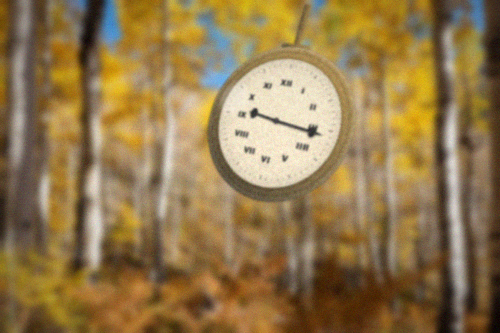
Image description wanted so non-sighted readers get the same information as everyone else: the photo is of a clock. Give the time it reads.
9:16
